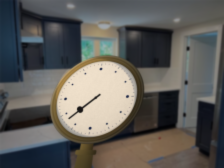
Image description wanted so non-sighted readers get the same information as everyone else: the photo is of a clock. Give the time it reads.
7:38
